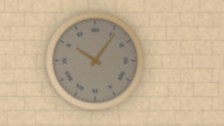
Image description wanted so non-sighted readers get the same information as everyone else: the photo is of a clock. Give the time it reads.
10:06
